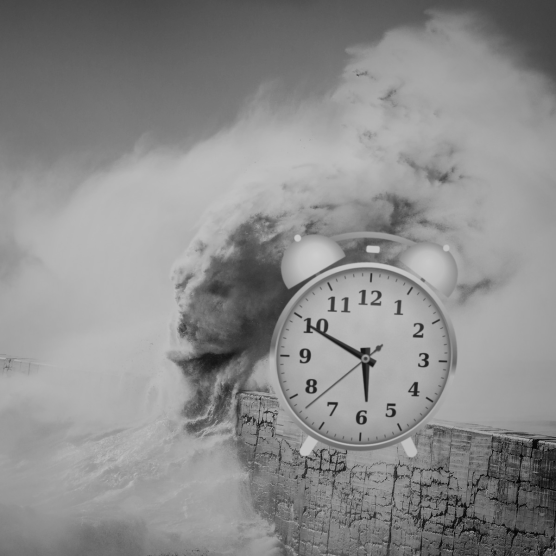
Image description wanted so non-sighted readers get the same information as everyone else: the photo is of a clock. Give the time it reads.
5:49:38
